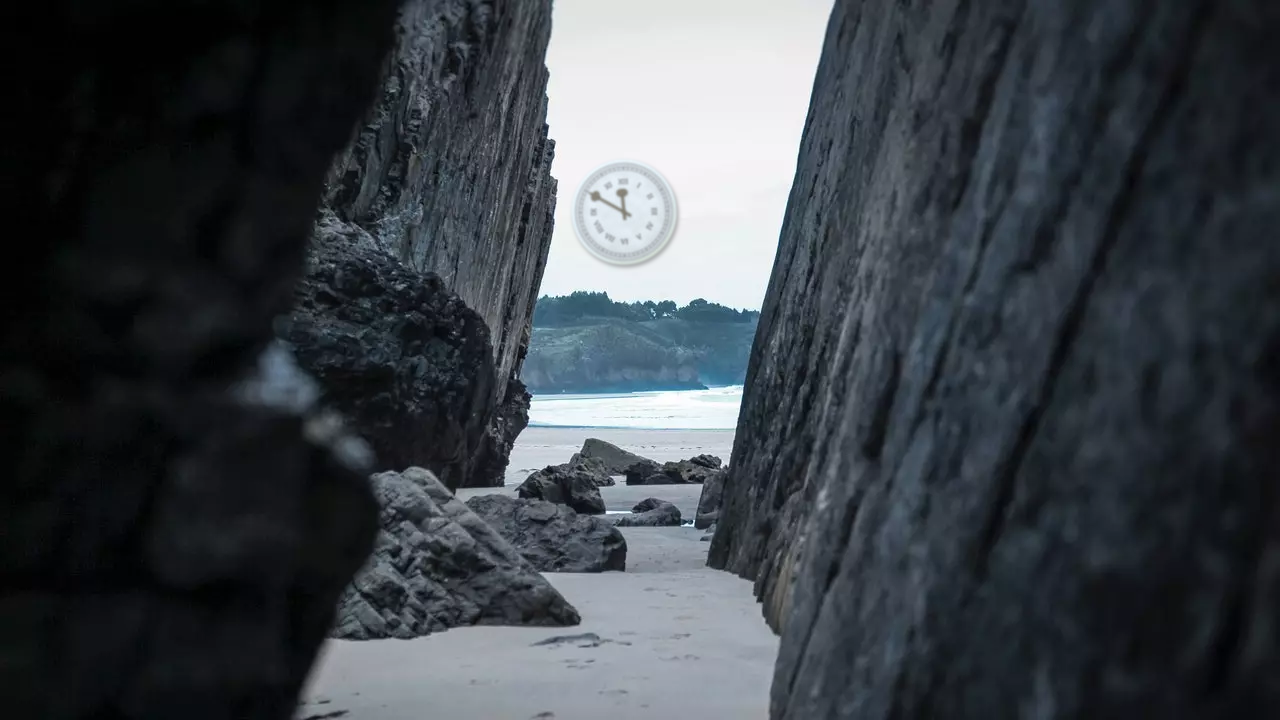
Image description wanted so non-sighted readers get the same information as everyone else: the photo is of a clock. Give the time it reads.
11:50
